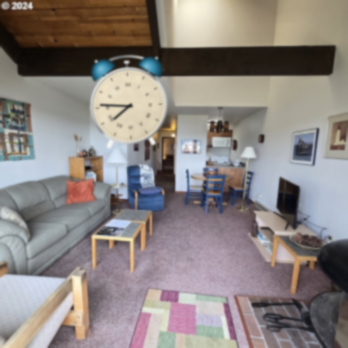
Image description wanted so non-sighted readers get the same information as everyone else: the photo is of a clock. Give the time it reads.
7:46
